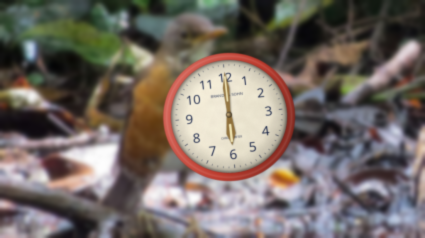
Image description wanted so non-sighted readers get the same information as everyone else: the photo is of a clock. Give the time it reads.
6:00
